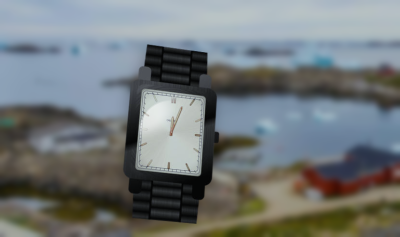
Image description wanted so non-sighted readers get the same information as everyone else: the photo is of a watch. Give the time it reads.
12:03
